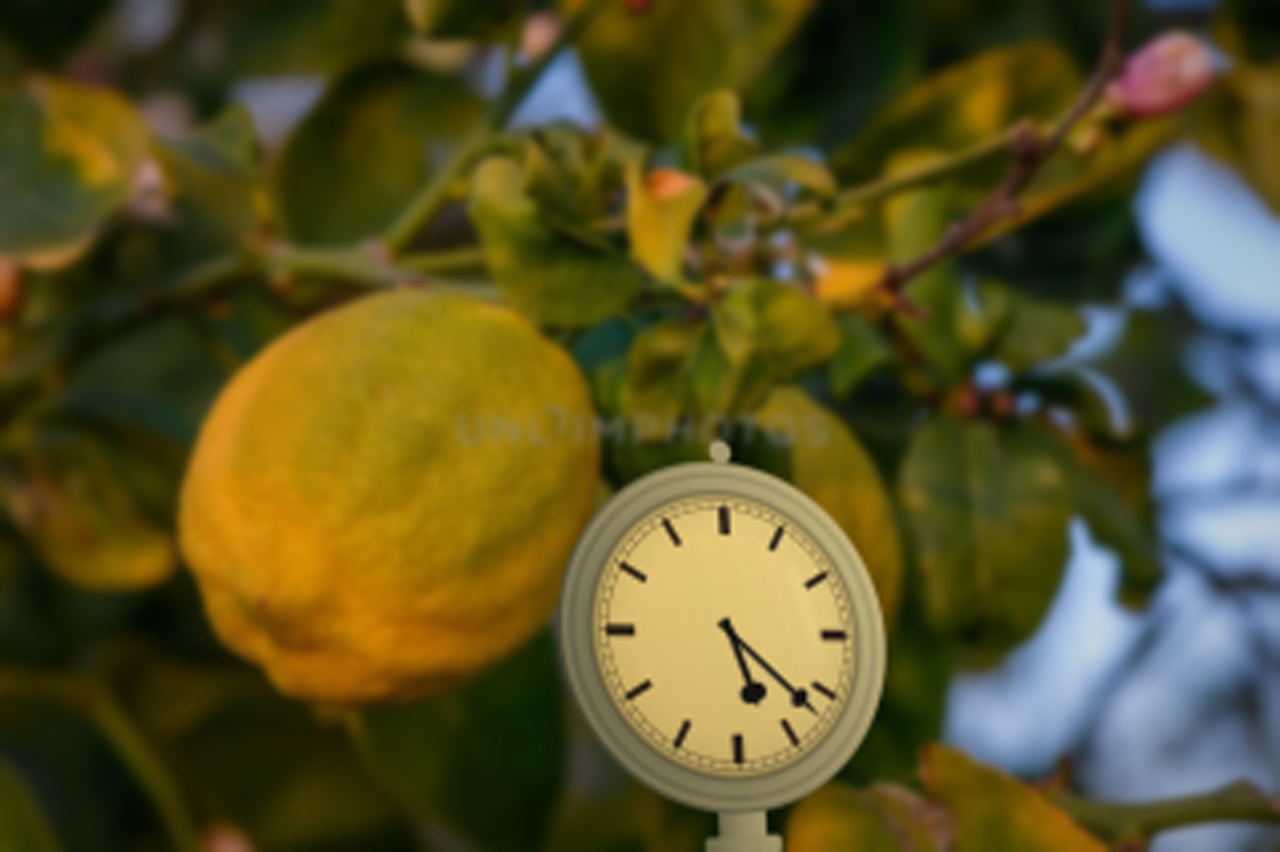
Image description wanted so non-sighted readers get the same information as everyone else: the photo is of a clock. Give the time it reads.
5:22
